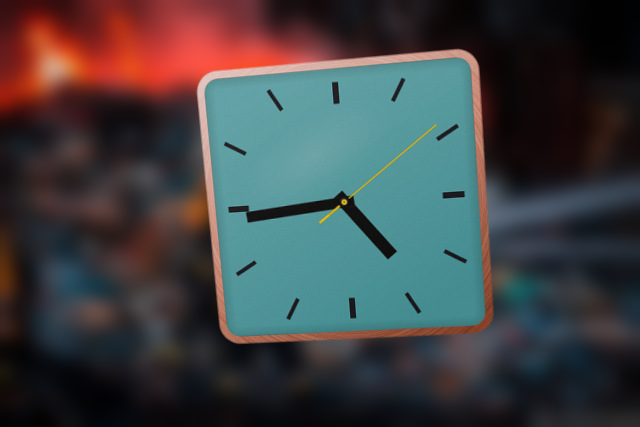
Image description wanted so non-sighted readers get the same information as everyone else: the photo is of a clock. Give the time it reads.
4:44:09
